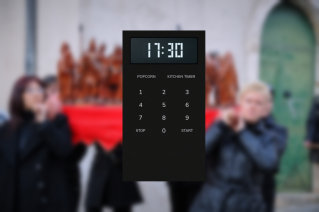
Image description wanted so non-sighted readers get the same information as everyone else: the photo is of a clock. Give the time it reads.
17:30
